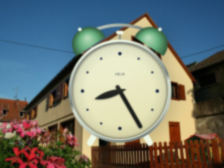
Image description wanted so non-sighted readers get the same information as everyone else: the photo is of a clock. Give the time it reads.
8:25
